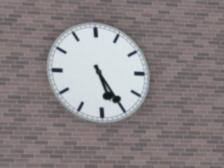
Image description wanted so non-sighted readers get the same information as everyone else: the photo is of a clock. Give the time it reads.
5:25
